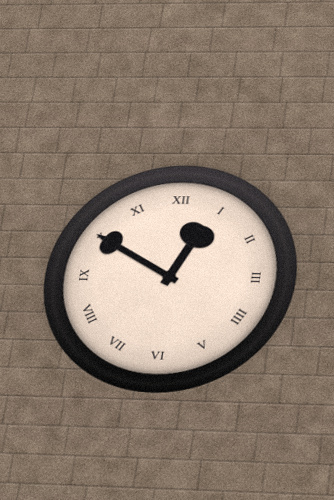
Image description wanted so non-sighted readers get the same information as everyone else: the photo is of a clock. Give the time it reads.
12:50
